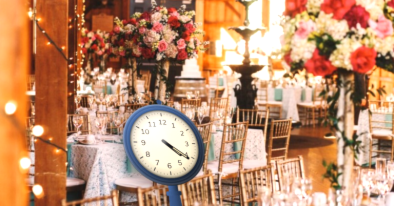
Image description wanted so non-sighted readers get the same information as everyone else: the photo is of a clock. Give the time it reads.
4:21
